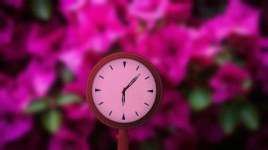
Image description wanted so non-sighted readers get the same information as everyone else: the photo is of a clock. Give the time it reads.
6:07
